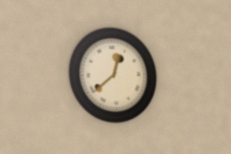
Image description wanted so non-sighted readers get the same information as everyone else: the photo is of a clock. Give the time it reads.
12:39
